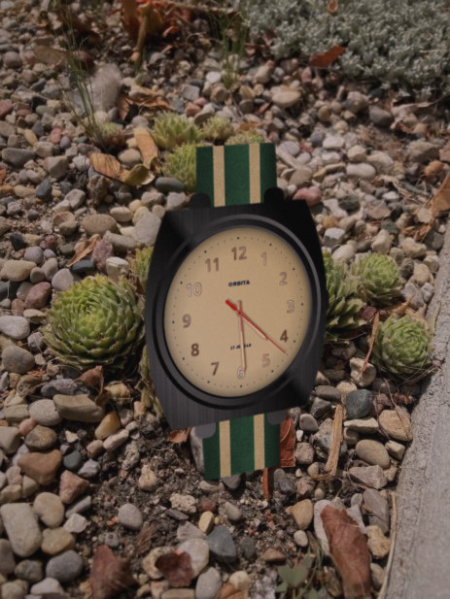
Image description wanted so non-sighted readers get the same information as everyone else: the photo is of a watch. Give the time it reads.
4:29:22
